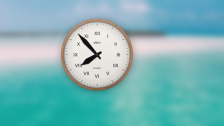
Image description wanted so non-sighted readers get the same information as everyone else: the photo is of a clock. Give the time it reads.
7:53
